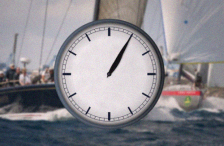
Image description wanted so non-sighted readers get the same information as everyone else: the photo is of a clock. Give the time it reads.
1:05
